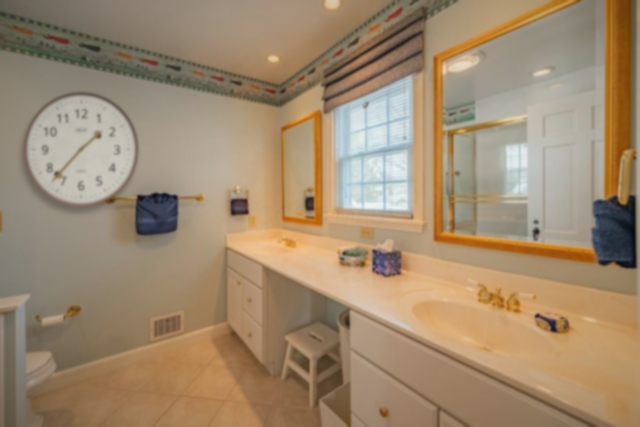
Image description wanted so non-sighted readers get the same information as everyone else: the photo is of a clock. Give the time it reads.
1:37
